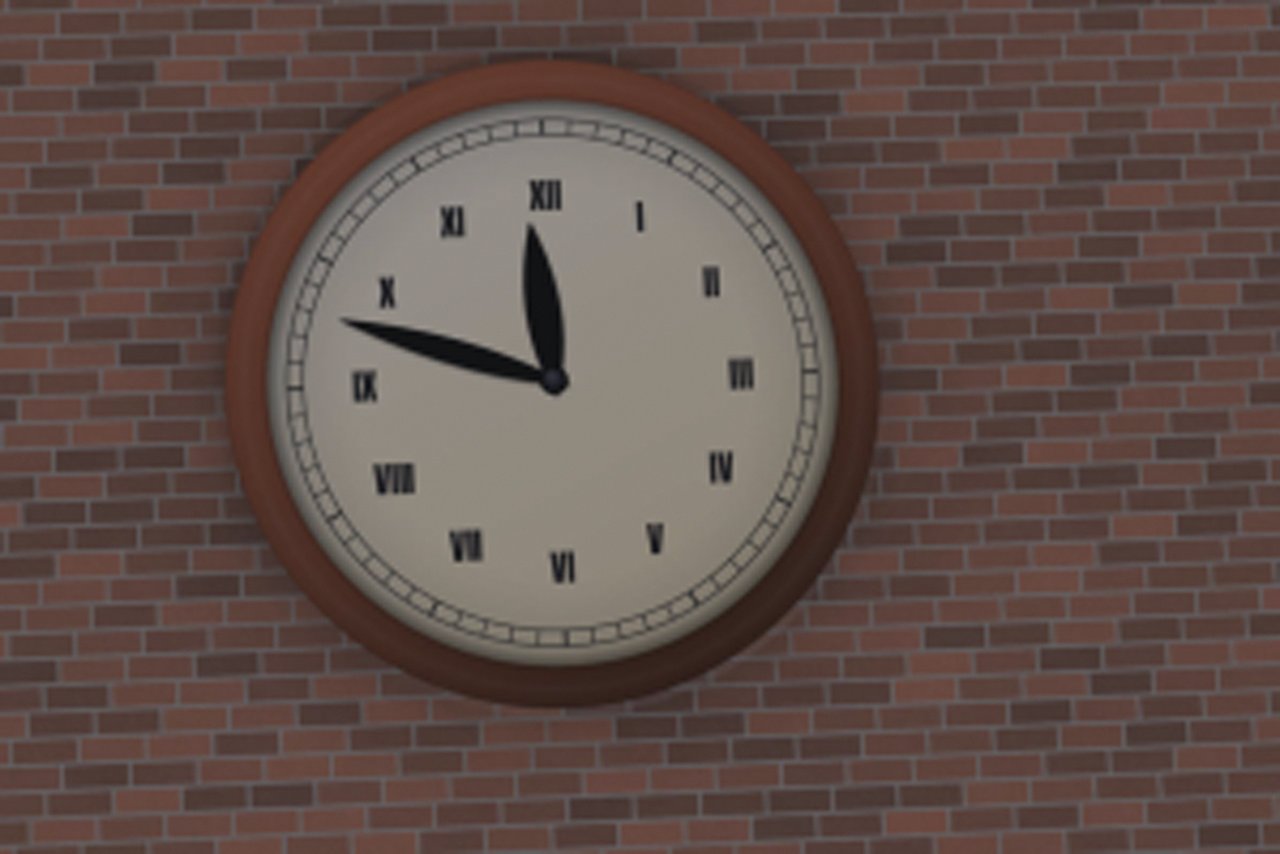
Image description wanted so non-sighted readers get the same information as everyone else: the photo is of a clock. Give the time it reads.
11:48
